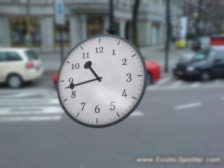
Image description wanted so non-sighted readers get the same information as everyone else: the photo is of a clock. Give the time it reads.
10:43
